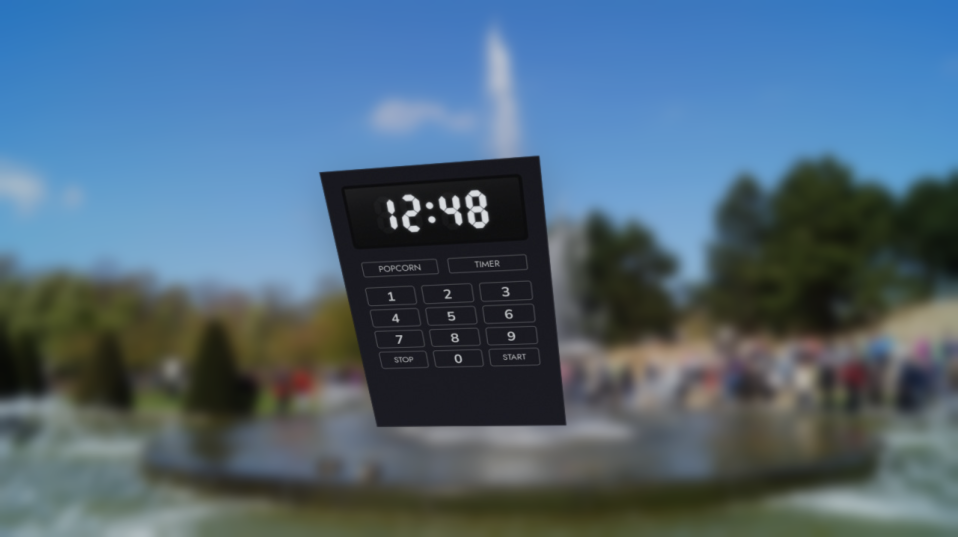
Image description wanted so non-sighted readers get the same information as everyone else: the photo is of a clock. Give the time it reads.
12:48
